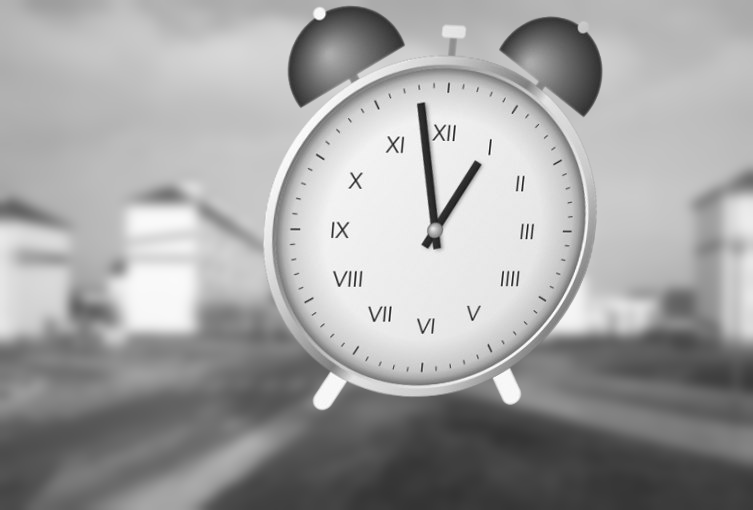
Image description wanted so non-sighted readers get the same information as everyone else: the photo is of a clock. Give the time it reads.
12:58
